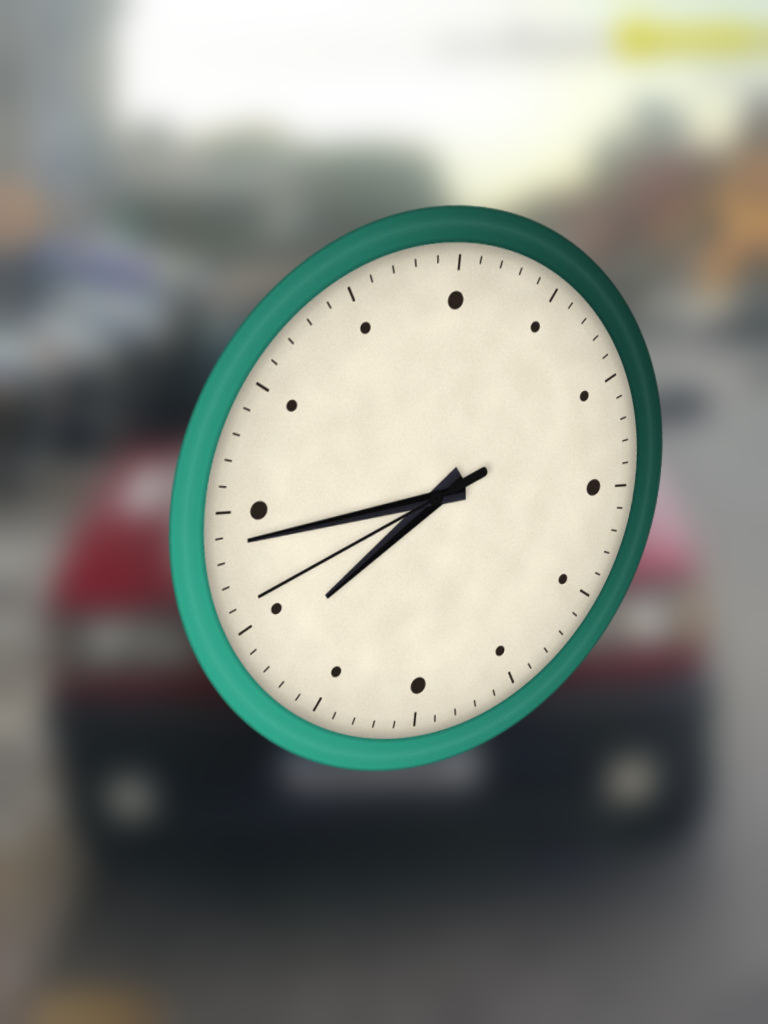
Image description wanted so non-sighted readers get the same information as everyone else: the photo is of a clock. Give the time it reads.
7:43:41
